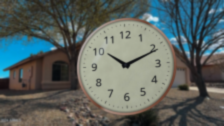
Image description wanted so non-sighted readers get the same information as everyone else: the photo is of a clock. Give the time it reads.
10:11
